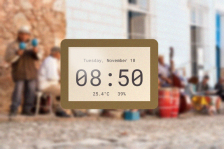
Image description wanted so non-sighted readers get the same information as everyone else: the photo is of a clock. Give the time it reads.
8:50
